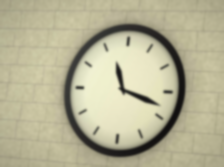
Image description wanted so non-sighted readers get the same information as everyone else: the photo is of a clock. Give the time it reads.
11:18
